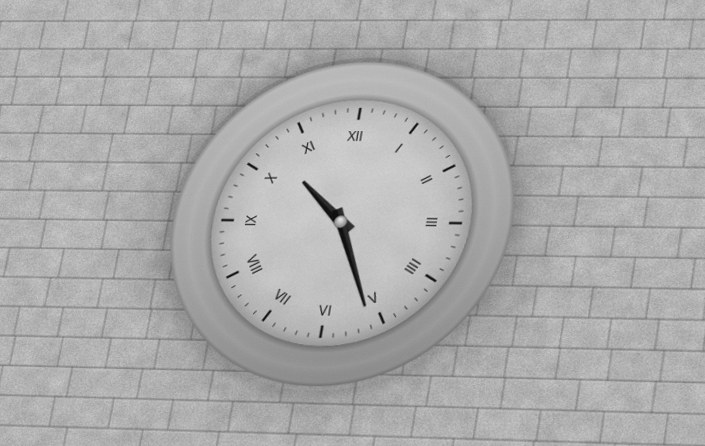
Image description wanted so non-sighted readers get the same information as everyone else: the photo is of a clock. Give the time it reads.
10:26
